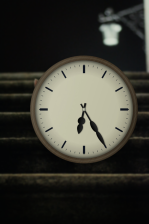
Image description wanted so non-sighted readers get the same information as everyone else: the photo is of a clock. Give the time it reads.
6:25
